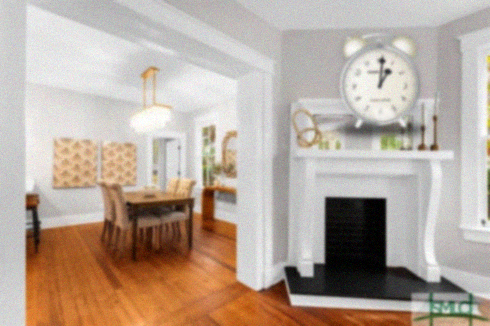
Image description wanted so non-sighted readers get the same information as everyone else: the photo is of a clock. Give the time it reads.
1:01
